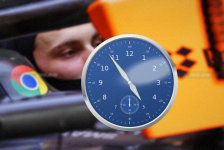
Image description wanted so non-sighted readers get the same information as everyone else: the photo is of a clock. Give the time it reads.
4:54
